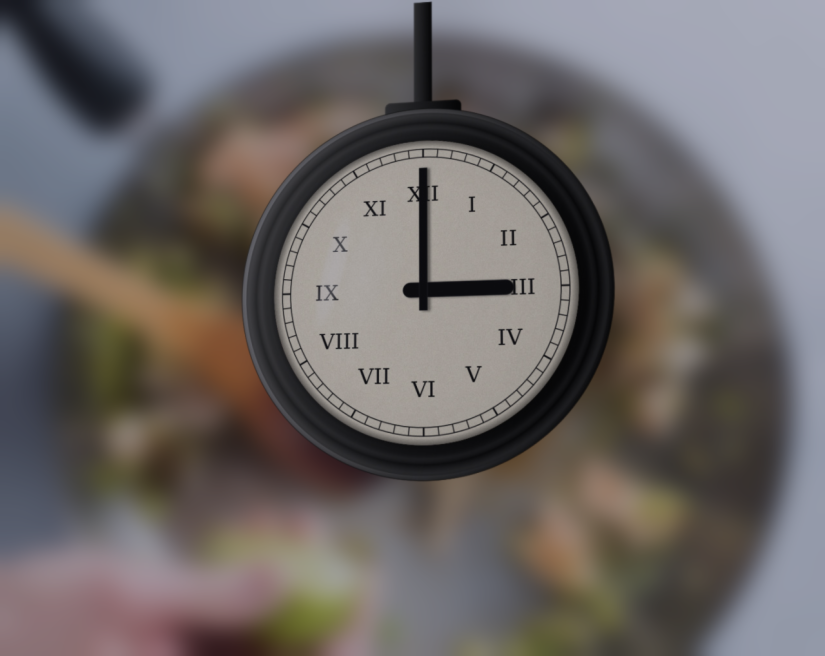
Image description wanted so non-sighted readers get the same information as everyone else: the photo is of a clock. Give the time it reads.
3:00
